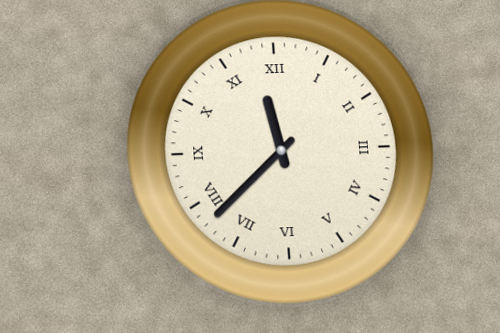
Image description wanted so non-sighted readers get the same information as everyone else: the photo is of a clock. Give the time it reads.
11:38
